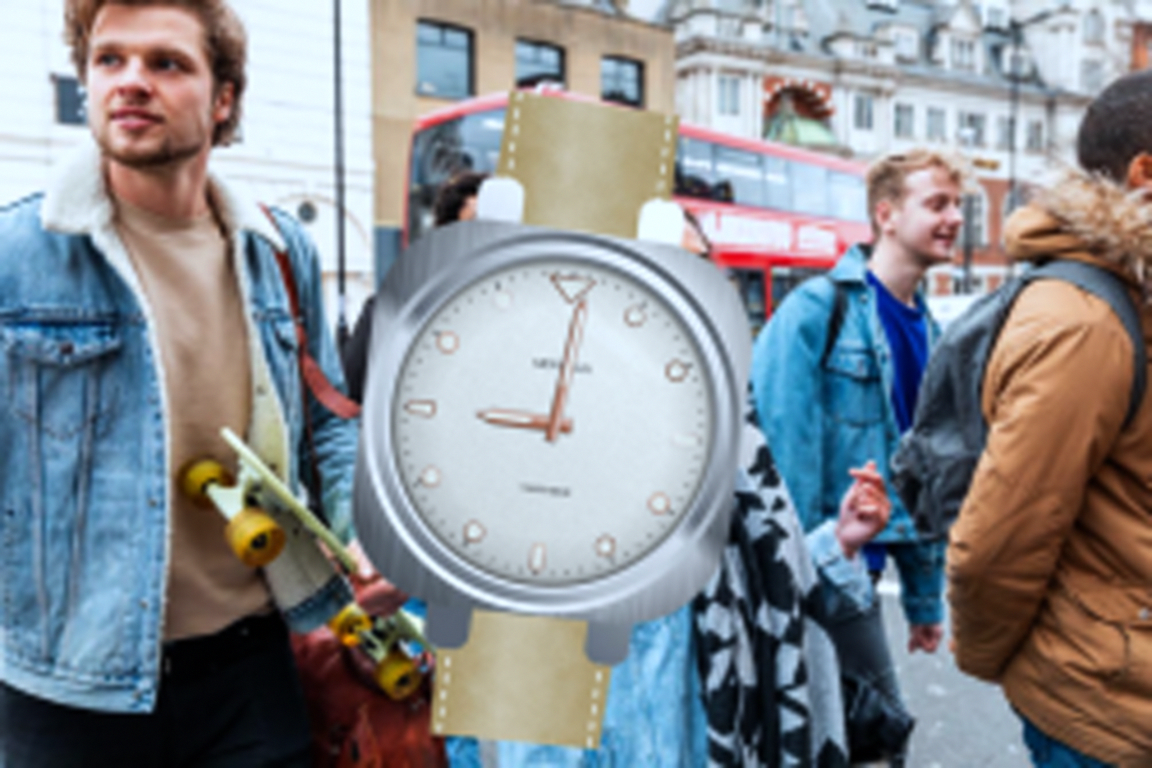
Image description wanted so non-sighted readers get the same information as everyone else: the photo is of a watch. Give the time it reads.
9:01
